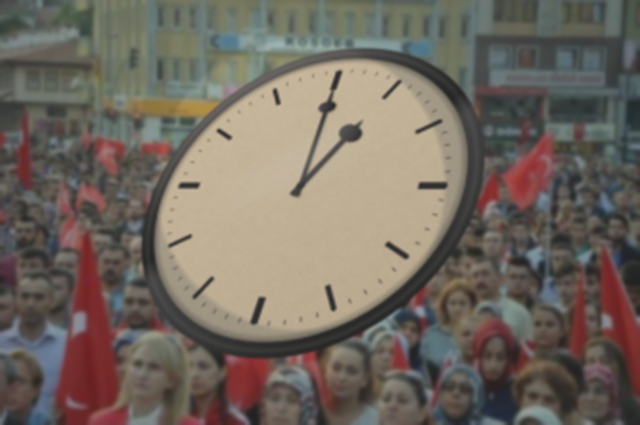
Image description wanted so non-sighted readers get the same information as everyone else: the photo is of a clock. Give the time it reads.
1:00
